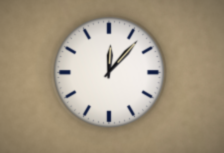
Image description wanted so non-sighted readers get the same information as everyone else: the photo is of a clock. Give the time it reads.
12:07
